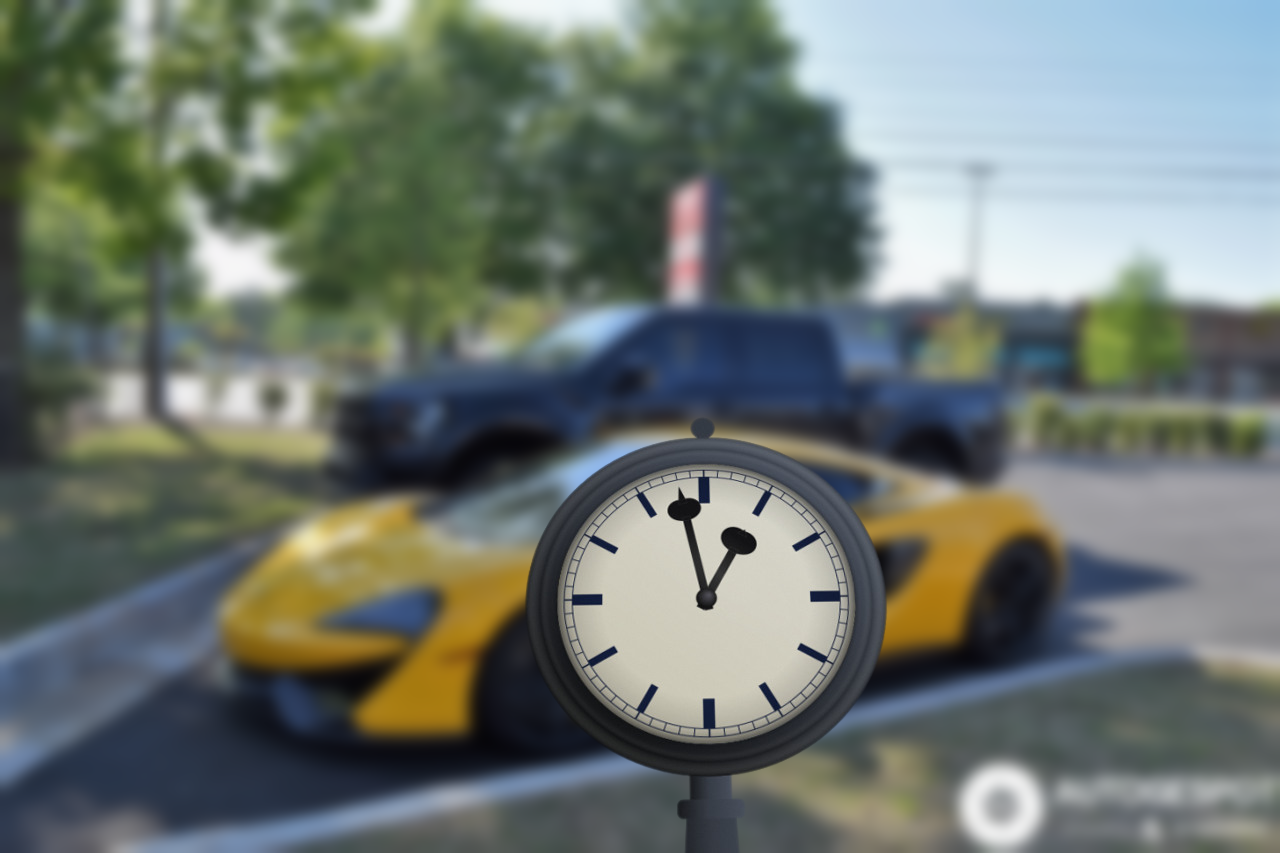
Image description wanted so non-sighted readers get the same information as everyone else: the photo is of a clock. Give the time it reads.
12:58
